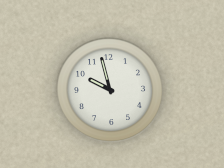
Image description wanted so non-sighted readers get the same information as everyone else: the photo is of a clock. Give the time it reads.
9:58
